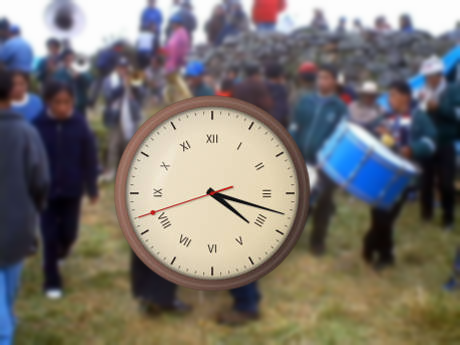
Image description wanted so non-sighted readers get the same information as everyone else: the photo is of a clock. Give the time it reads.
4:17:42
